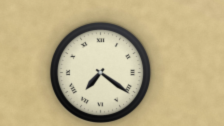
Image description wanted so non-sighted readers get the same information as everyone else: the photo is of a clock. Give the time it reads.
7:21
